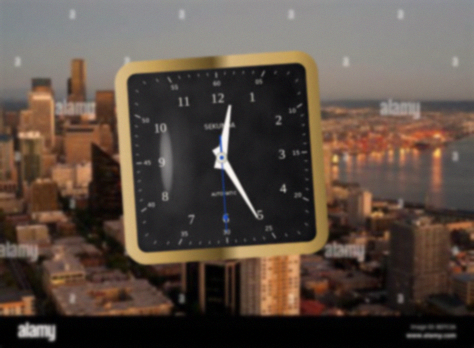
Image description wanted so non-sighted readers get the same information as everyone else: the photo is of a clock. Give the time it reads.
12:25:30
